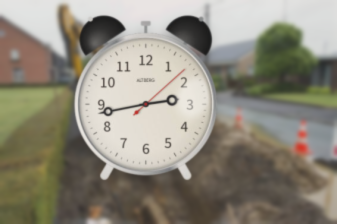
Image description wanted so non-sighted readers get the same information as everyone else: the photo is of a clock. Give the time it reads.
2:43:08
